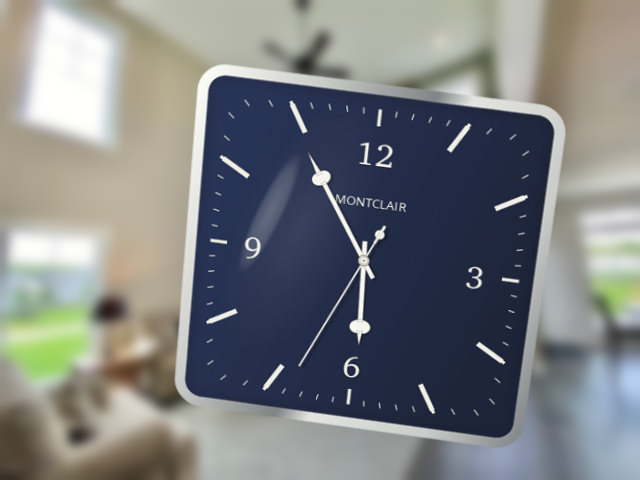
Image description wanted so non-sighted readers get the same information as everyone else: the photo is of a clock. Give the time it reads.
5:54:34
